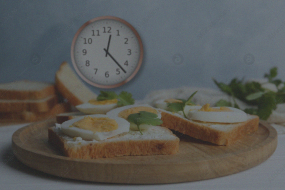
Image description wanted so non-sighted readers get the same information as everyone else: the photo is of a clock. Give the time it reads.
12:23
